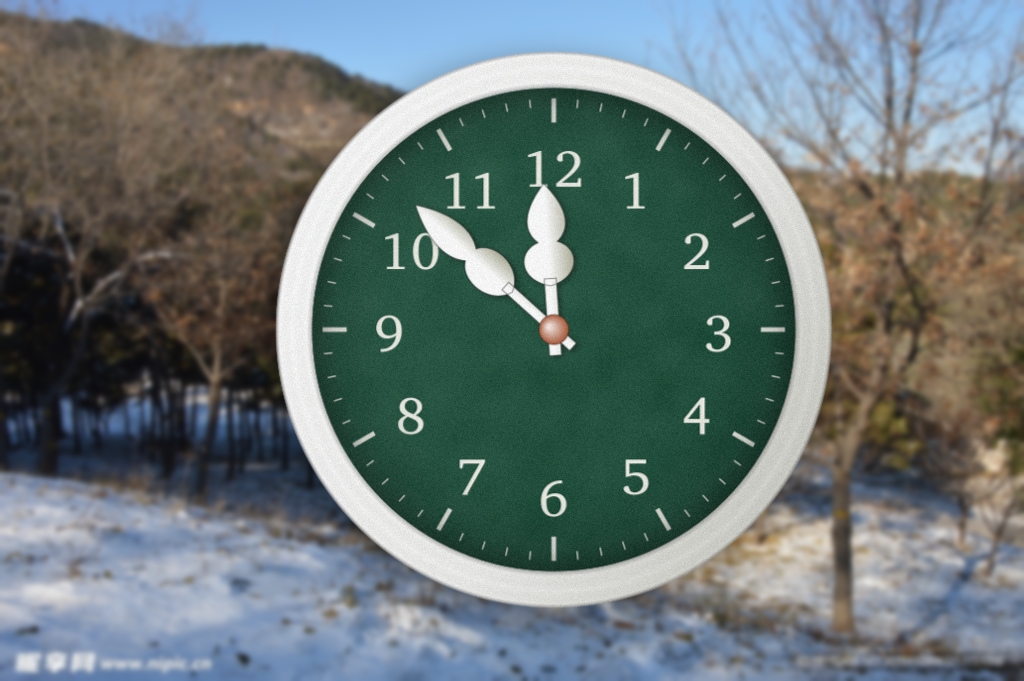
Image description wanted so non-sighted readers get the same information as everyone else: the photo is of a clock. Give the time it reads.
11:52
